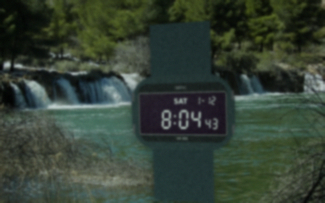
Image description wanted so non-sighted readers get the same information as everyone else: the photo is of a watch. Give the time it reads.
8:04
